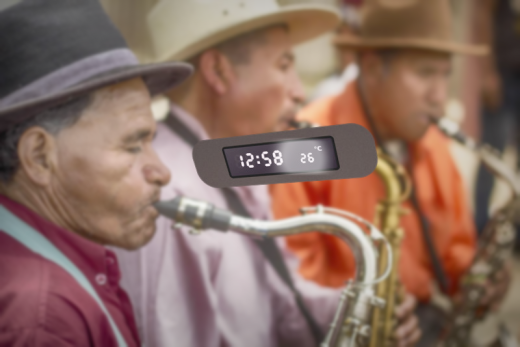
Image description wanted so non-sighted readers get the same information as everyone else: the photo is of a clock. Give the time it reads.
12:58
